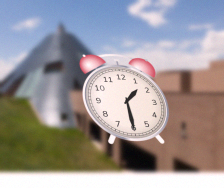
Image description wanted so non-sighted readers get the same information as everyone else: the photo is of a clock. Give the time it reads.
1:30
